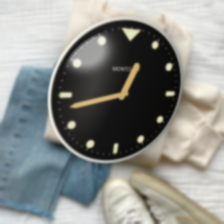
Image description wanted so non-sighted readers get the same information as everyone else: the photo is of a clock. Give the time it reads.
12:43
